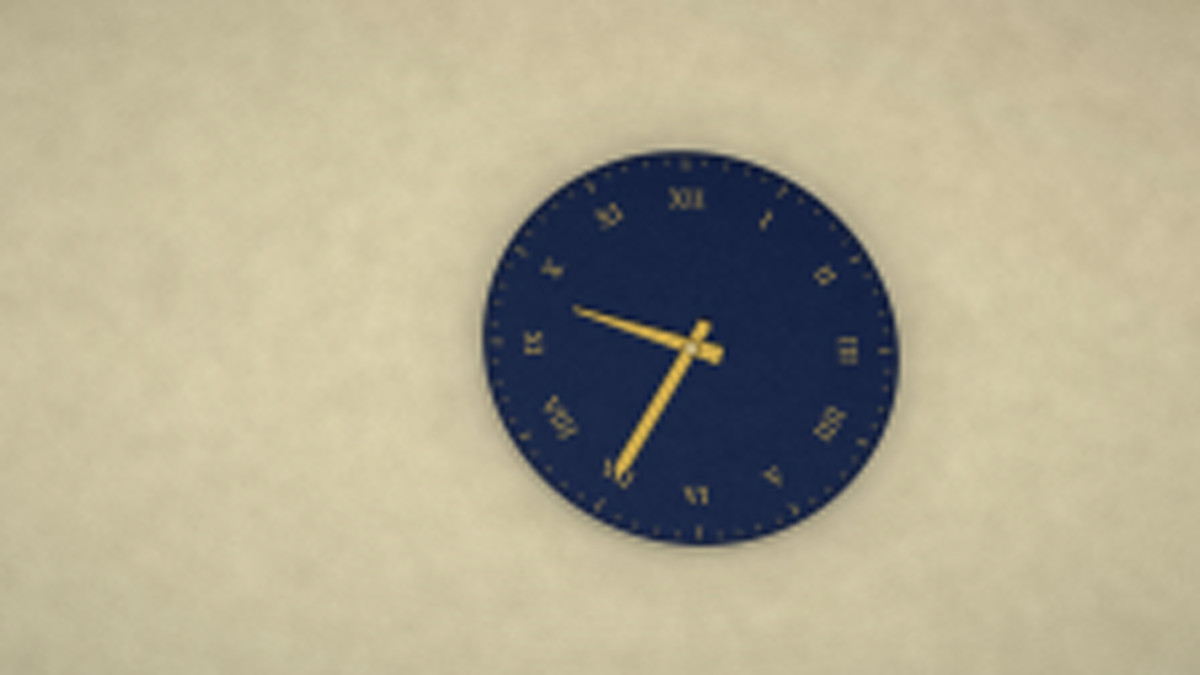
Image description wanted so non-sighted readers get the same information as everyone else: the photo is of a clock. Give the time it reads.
9:35
